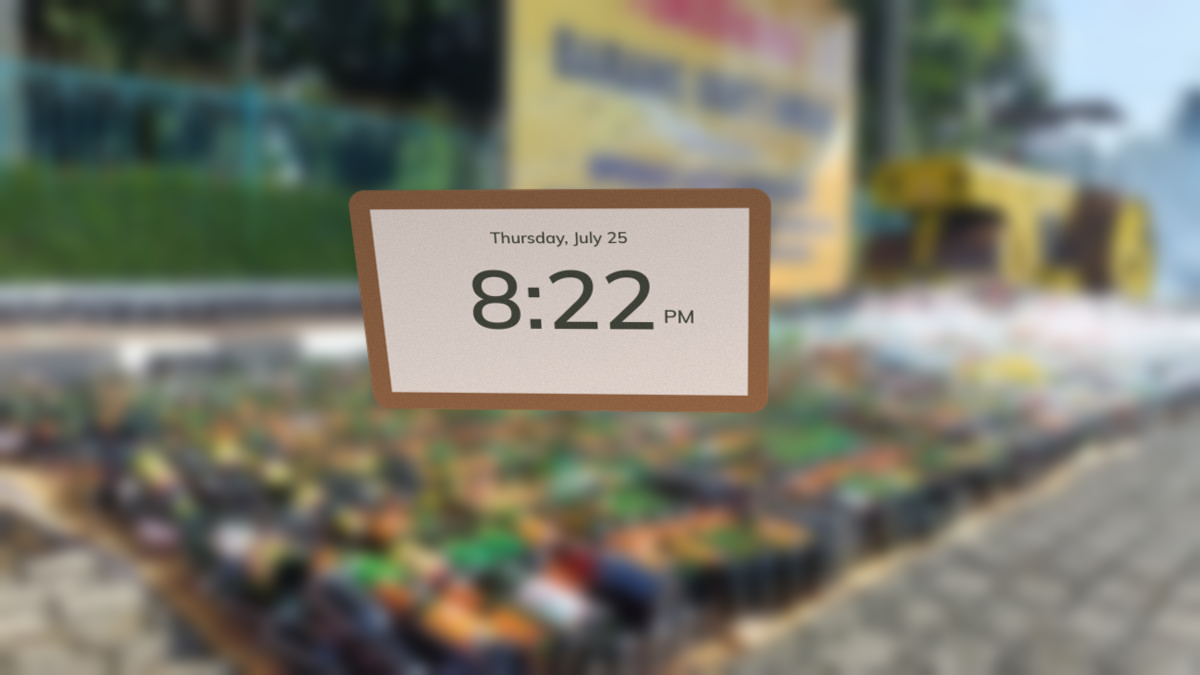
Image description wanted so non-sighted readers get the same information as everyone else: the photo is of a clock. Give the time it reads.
8:22
